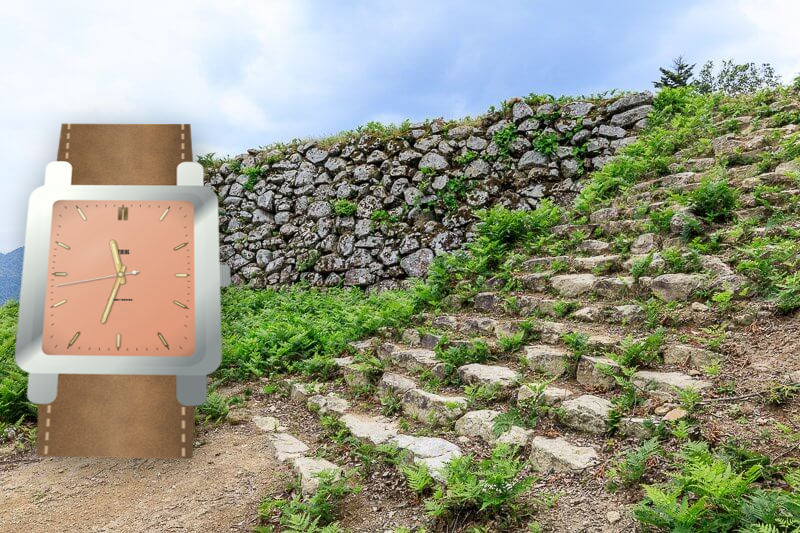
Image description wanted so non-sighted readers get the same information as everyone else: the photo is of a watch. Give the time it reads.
11:32:43
